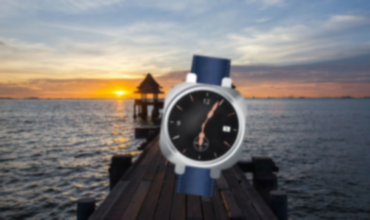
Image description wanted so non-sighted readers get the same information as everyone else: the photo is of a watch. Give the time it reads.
6:04
